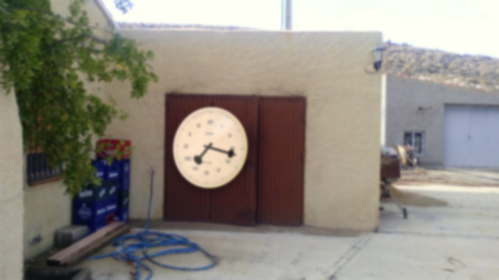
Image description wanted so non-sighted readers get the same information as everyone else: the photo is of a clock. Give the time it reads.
7:17
